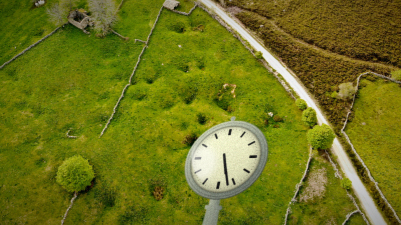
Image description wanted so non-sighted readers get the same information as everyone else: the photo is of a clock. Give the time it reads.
5:27
